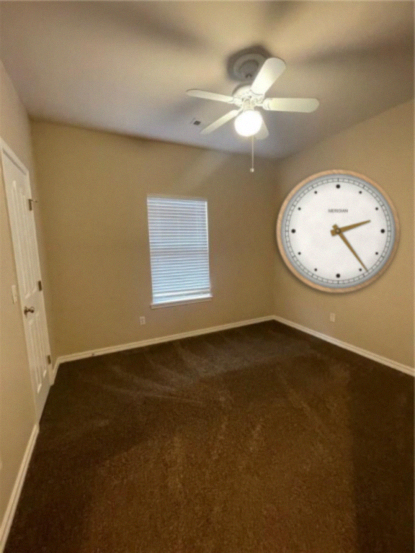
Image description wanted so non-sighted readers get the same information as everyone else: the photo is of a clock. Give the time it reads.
2:24
